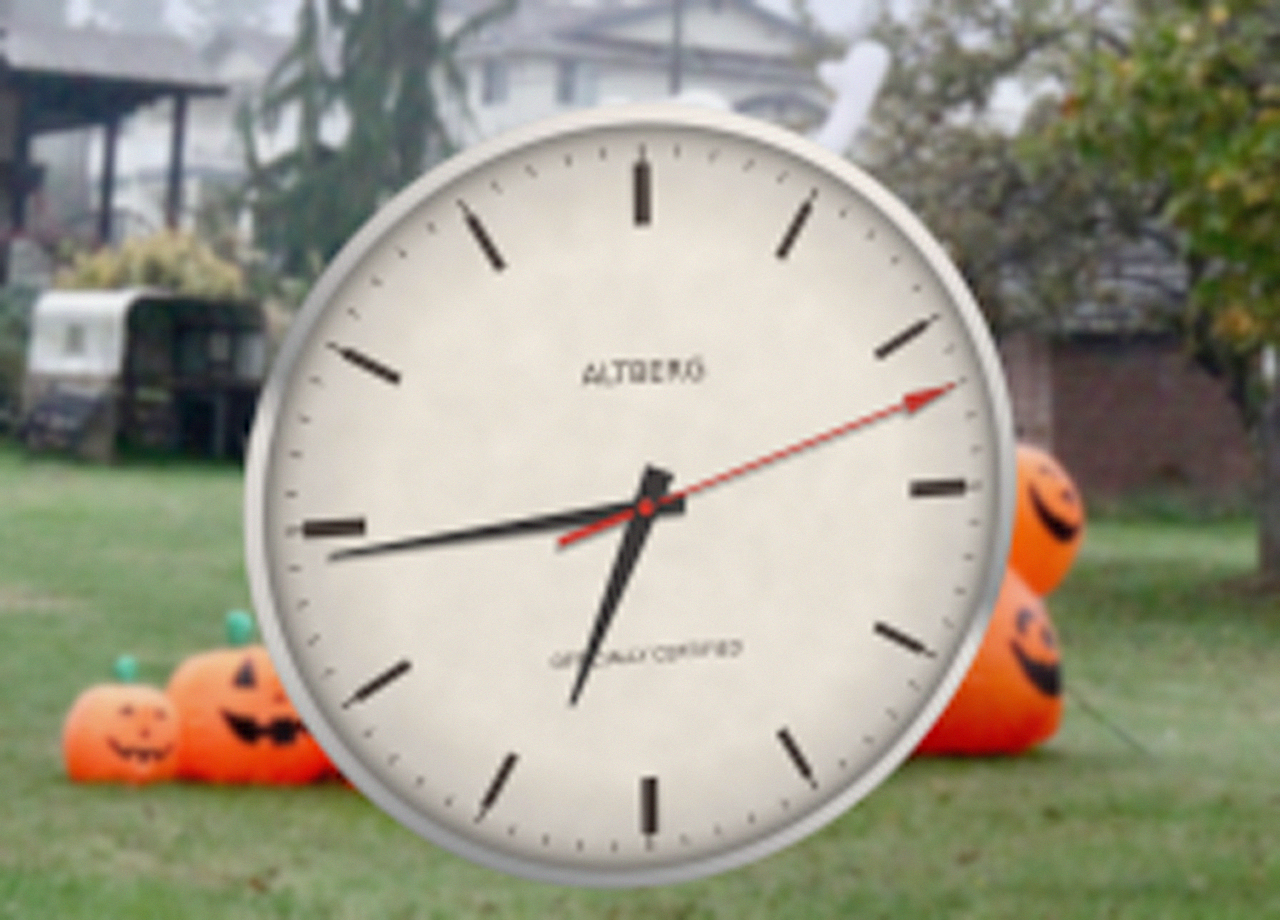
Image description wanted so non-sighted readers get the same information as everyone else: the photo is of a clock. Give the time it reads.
6:44:12
